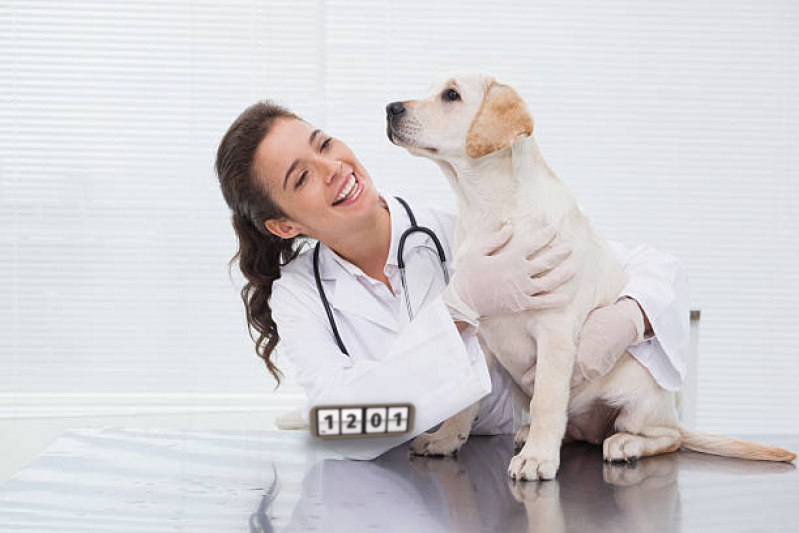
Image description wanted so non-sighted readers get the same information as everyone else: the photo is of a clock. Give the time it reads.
12:01
